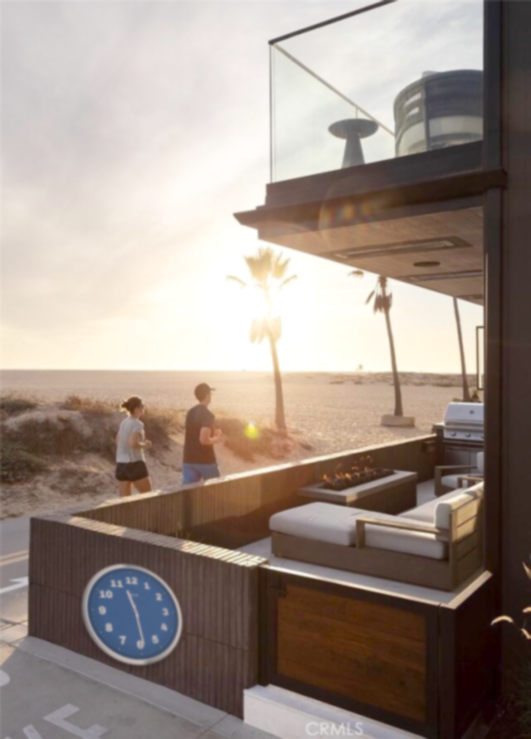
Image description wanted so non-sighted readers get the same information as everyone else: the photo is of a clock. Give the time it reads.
11:29
